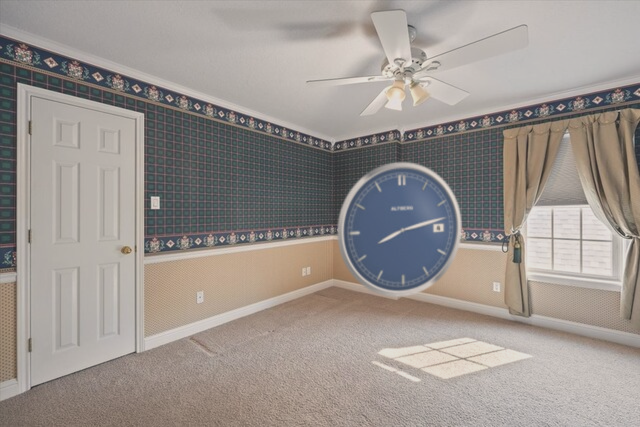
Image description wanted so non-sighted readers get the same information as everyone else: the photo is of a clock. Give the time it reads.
8:13
